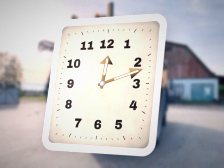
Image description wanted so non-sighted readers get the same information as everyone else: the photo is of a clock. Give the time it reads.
12:12
